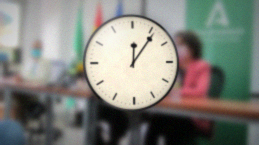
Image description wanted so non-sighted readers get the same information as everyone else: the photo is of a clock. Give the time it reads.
12:06
